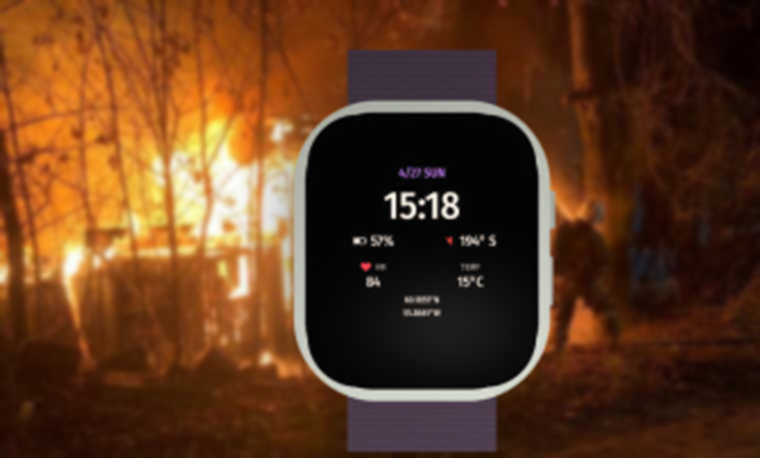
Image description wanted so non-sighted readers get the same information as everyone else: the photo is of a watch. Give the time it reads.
15:18
